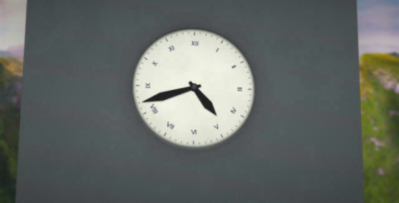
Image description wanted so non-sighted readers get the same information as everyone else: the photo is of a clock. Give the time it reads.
4:42
